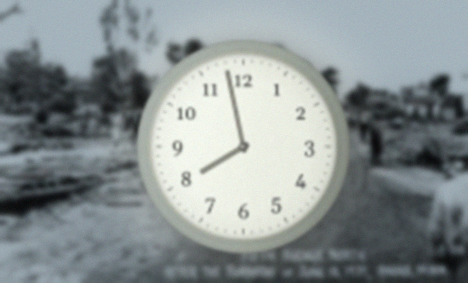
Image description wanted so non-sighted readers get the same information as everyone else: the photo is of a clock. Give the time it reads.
7:58
